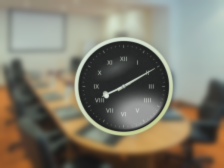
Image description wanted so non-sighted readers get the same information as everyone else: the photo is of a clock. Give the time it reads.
8:10
